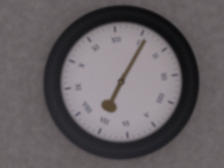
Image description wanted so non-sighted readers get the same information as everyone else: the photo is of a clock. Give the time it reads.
7:06
